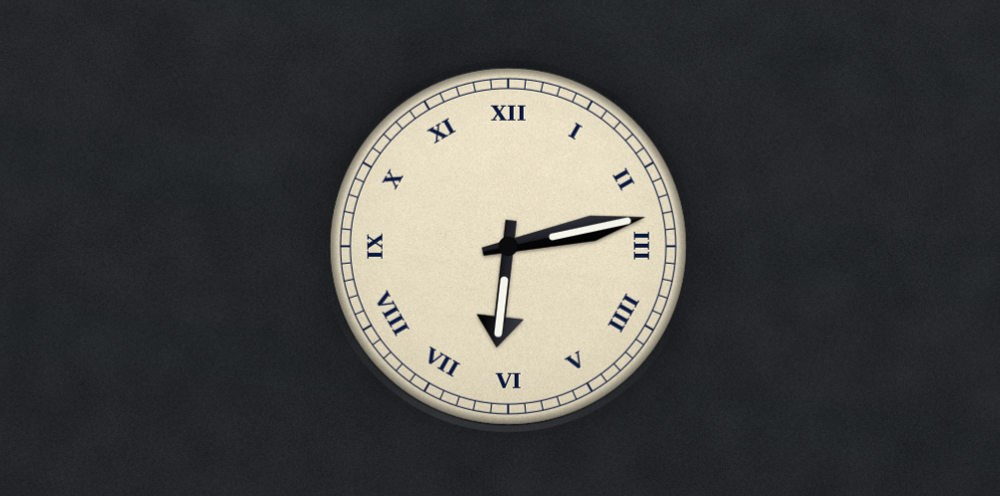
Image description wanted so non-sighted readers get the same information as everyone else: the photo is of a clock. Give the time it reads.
6:13
